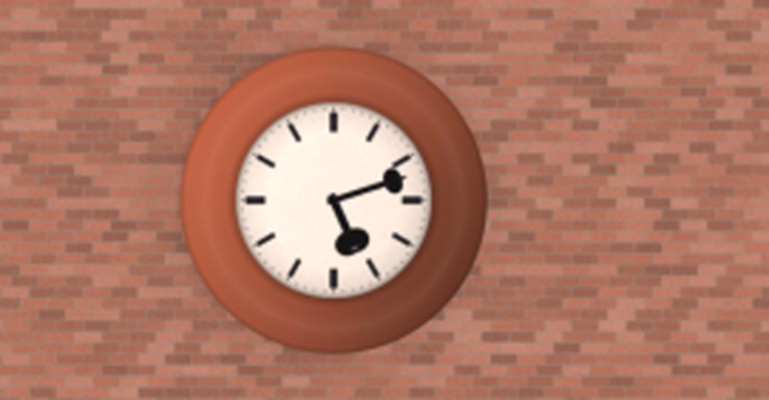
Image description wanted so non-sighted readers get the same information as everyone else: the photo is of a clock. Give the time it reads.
5:12
